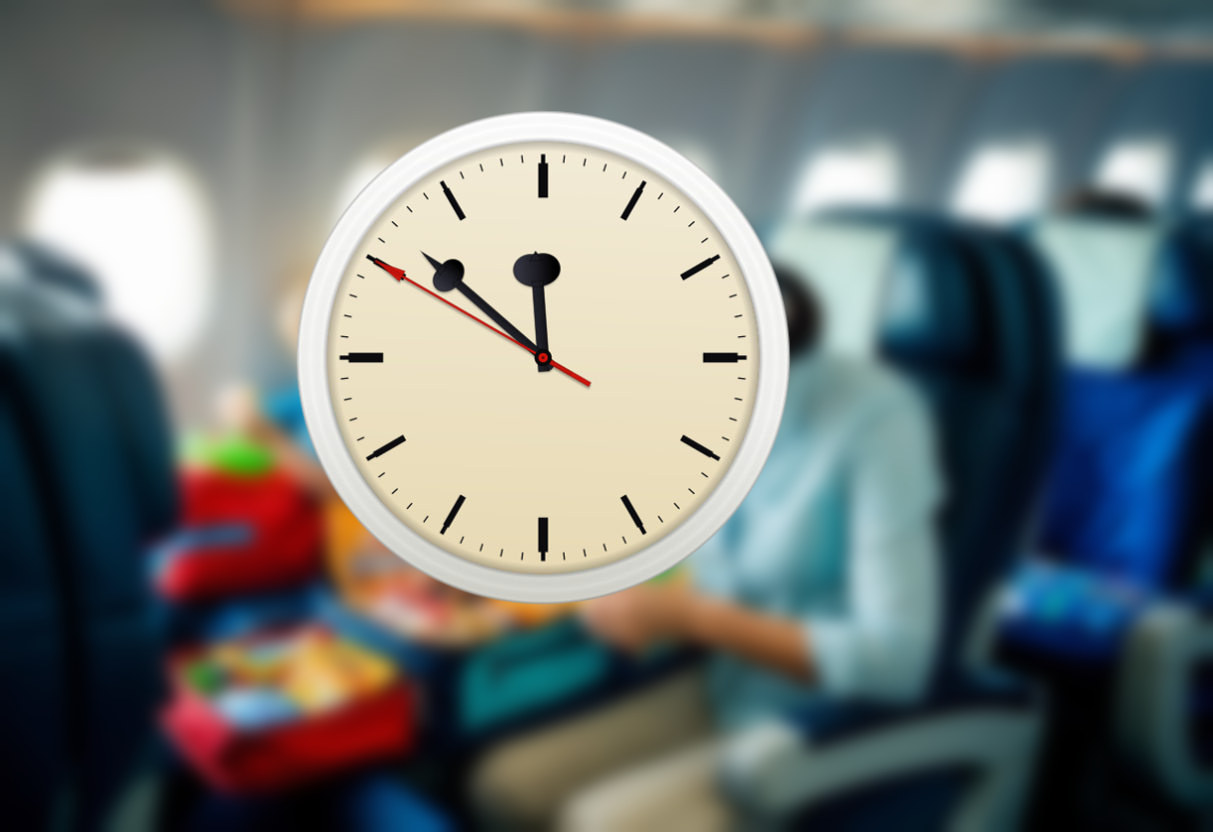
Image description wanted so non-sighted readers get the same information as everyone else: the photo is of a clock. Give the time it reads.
11:51:50
